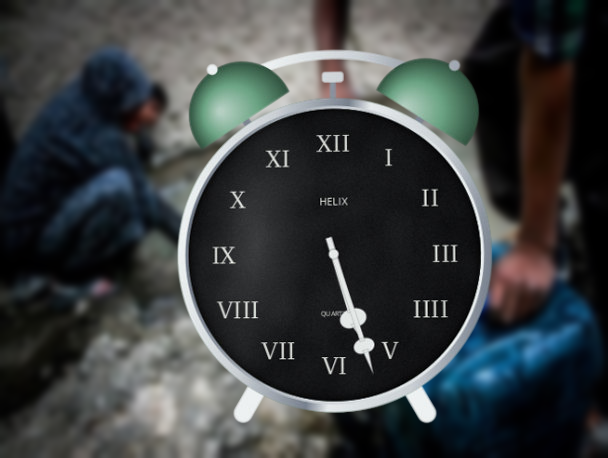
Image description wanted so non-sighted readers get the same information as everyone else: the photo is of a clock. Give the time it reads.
5:27
